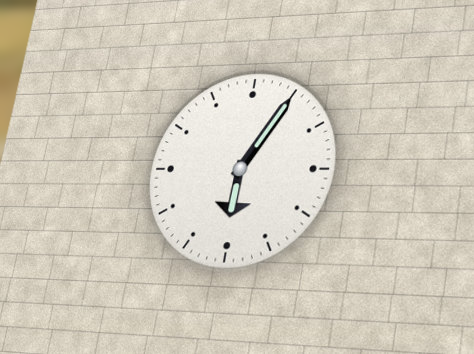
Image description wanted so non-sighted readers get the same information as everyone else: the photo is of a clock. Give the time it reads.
6:05
